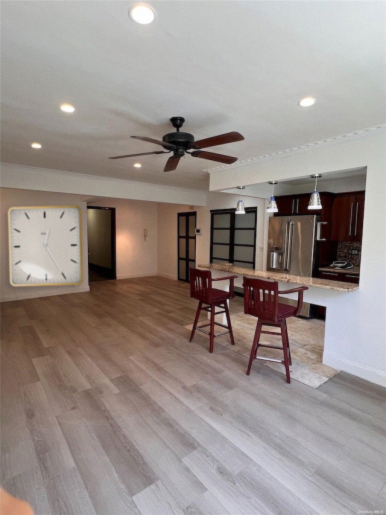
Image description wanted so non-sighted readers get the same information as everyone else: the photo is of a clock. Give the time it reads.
12:25
